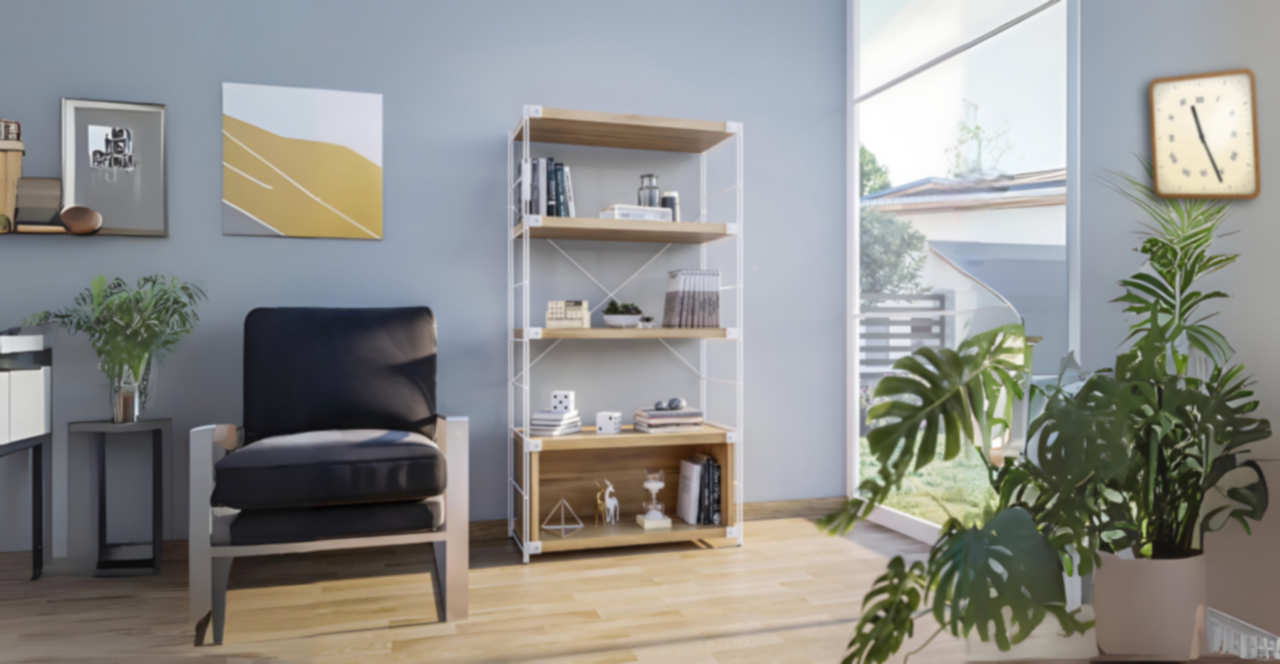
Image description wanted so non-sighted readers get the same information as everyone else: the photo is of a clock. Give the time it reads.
11:26
